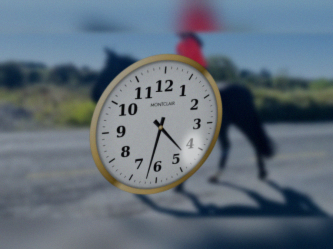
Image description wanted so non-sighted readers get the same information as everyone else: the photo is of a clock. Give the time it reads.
4:32
